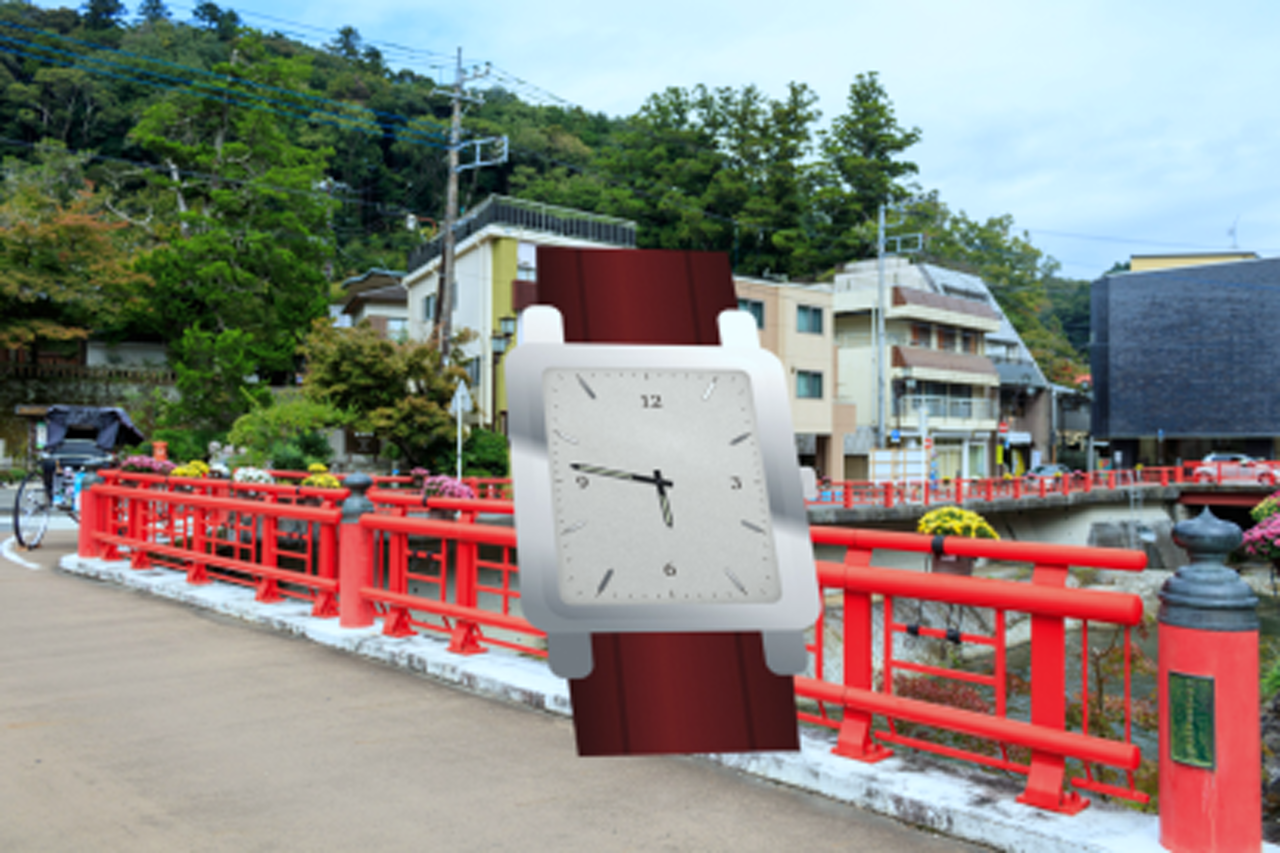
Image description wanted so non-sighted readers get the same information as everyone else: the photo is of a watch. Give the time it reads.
5:47
